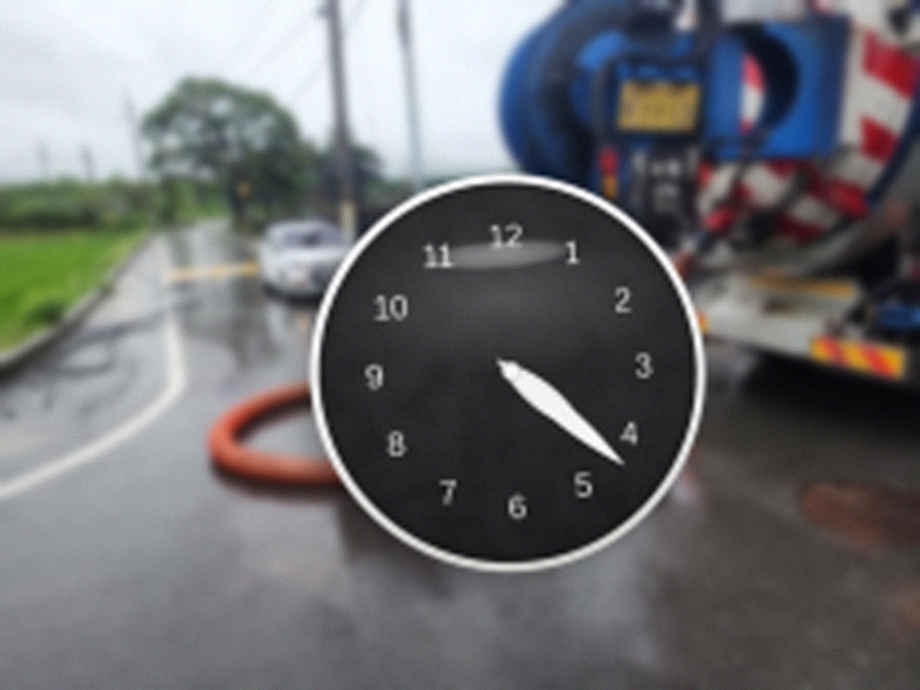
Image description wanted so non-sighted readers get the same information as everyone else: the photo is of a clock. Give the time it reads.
4:22
